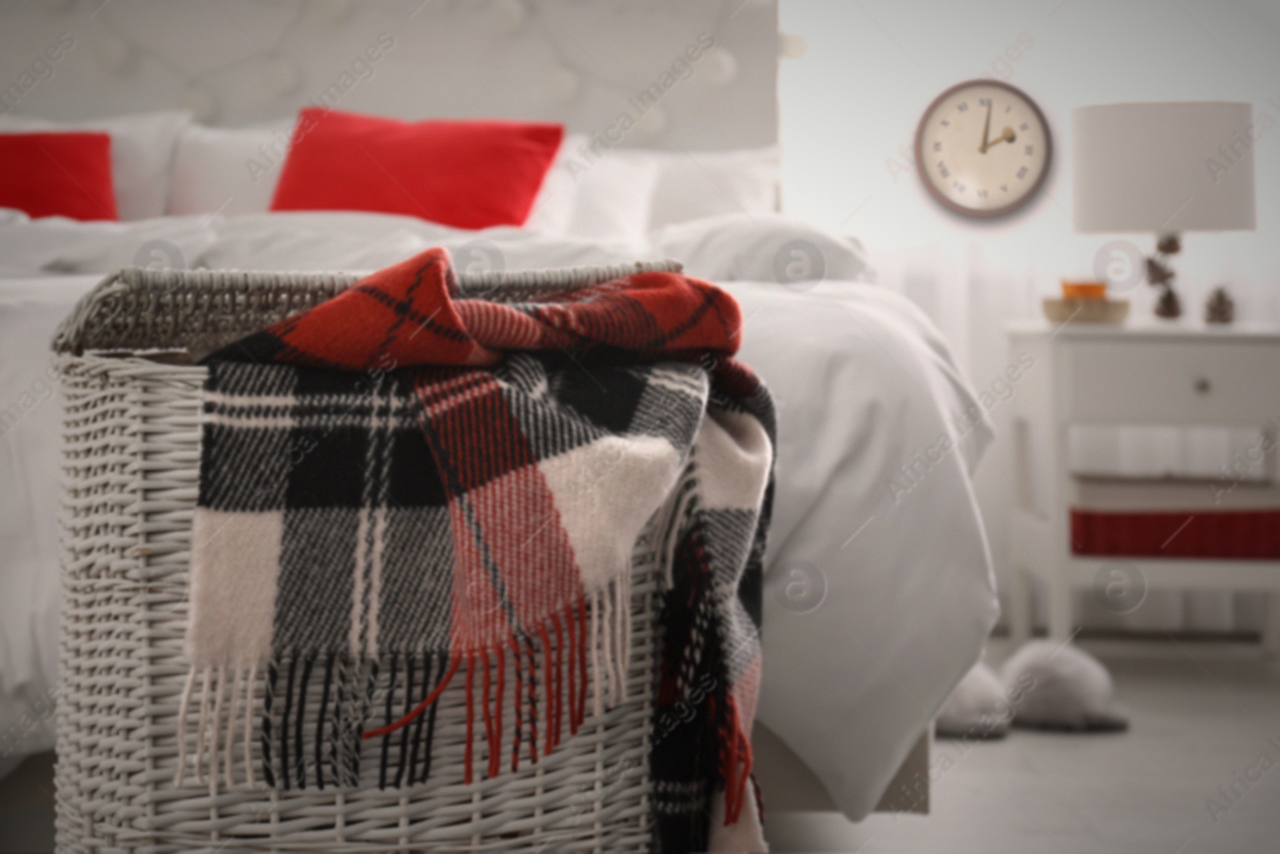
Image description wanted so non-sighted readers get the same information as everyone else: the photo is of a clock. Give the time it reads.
2:01
